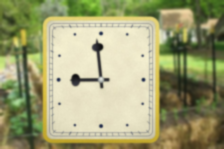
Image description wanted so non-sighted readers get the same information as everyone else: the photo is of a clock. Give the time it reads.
8:59
